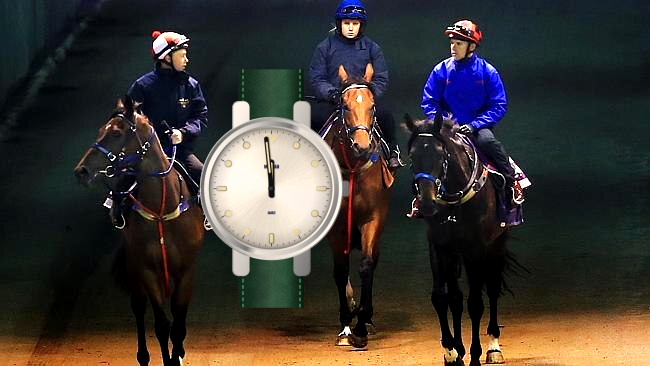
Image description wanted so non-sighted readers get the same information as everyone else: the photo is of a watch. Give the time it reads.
11:59
